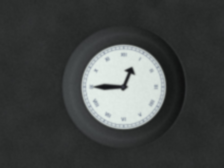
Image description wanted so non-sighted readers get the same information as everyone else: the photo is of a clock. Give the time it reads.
12:45
